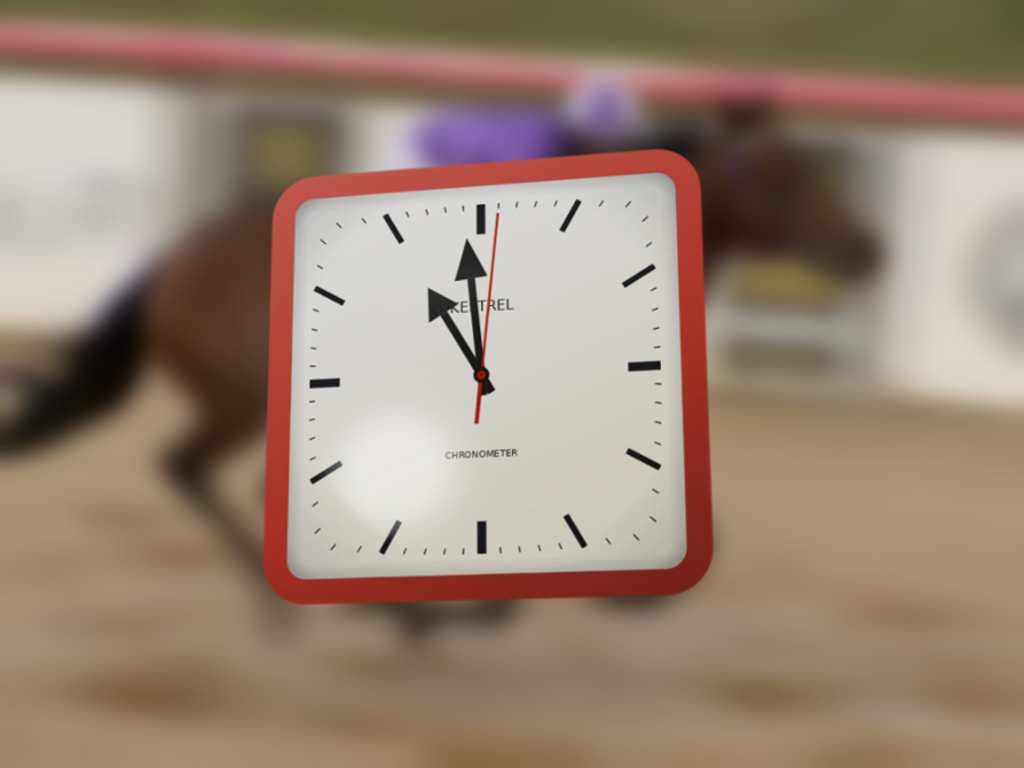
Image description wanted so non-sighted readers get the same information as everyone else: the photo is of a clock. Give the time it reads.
10:59:01
